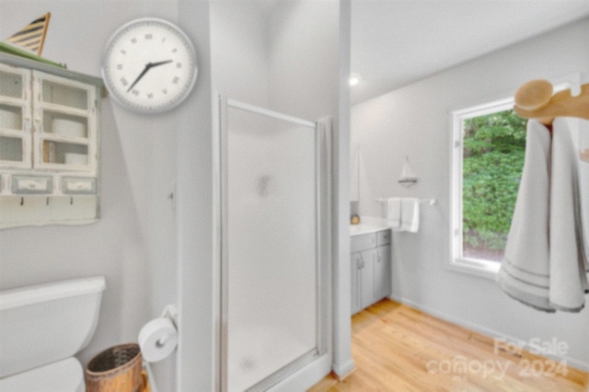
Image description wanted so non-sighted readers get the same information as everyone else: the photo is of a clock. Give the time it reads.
2:37
